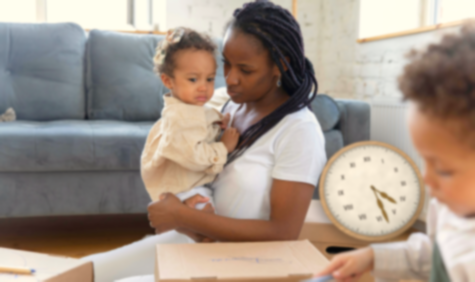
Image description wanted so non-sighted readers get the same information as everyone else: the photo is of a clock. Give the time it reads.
4:28
